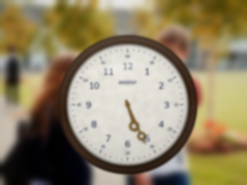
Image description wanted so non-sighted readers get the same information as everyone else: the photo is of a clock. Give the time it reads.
5:26
